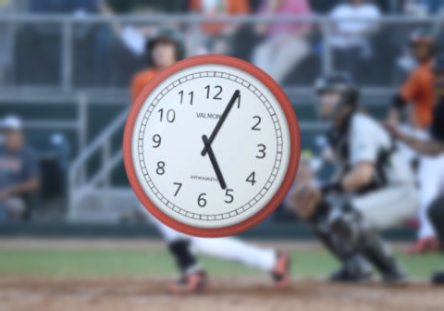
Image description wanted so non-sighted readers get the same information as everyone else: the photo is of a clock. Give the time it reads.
5:04
